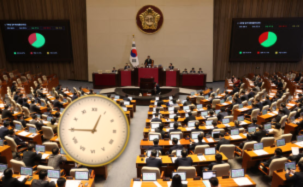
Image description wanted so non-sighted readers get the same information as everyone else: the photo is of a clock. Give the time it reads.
12:45
